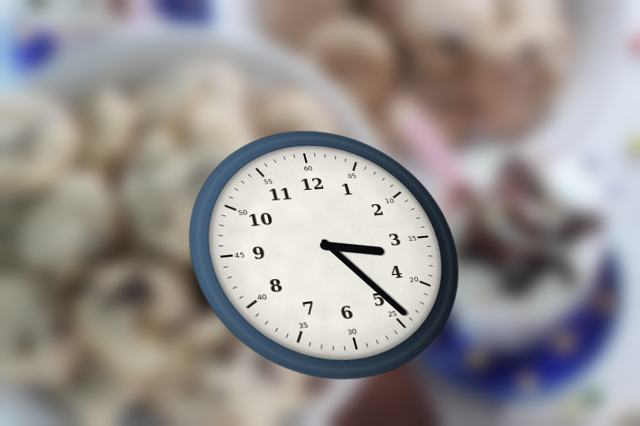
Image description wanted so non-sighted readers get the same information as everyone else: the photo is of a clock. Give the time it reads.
3:24
